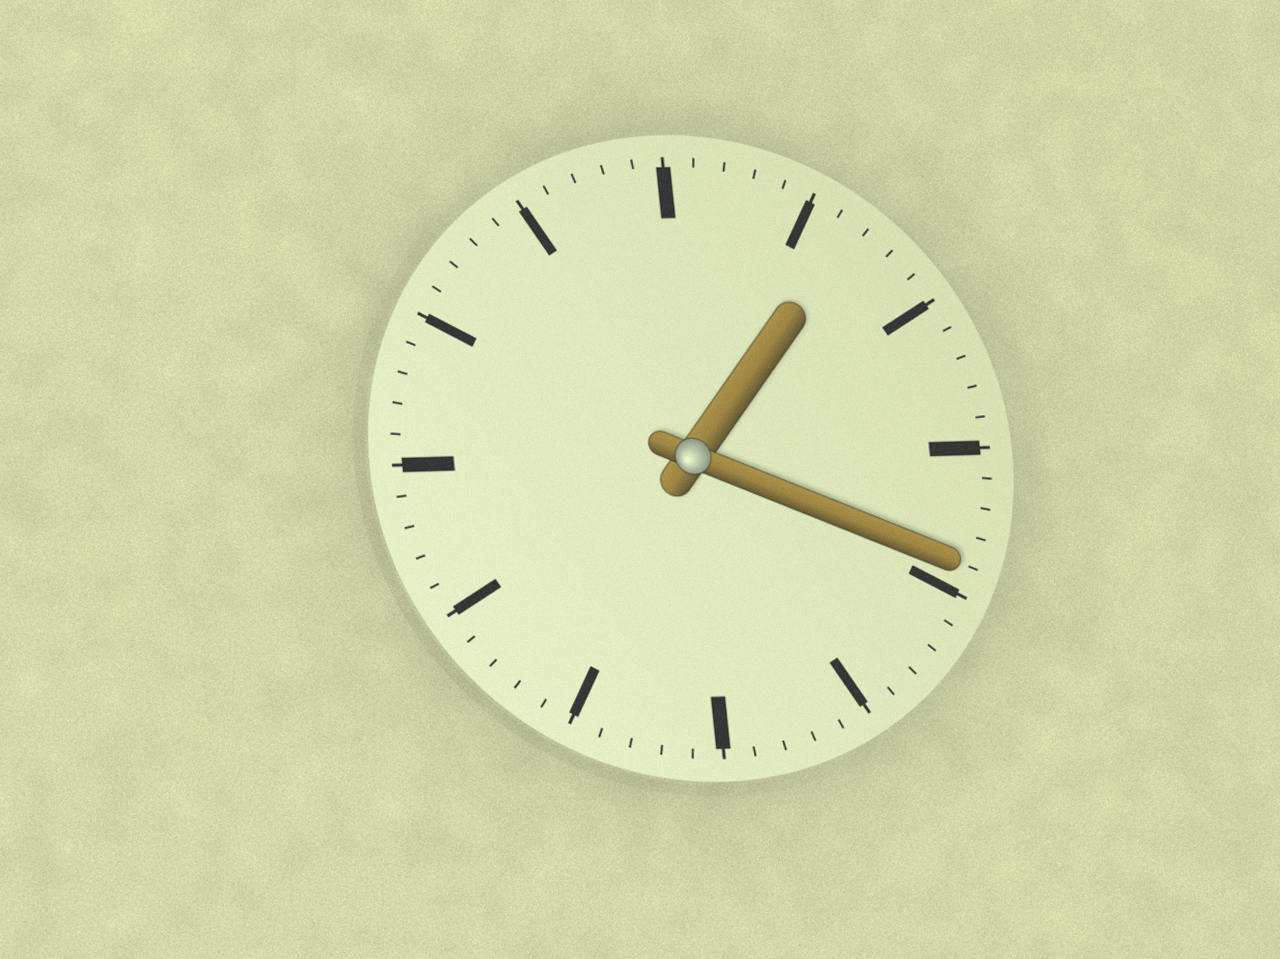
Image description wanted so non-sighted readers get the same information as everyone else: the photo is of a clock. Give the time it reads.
1:19
